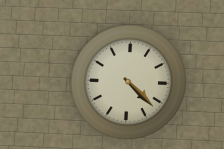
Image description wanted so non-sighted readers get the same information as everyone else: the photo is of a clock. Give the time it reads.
4:22
